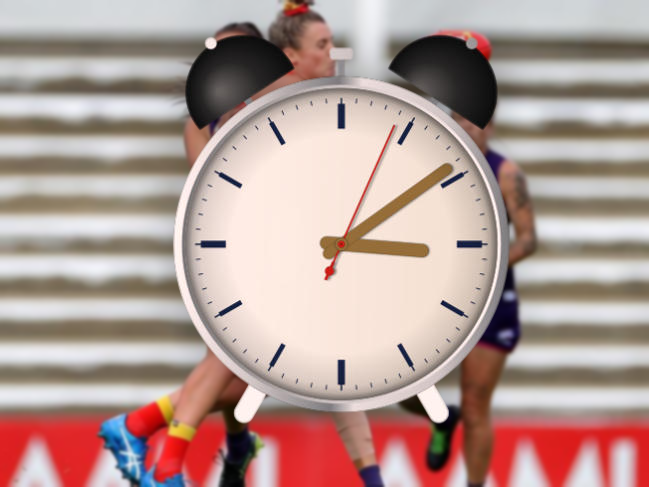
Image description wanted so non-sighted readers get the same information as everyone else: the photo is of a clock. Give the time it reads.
3:09:04
